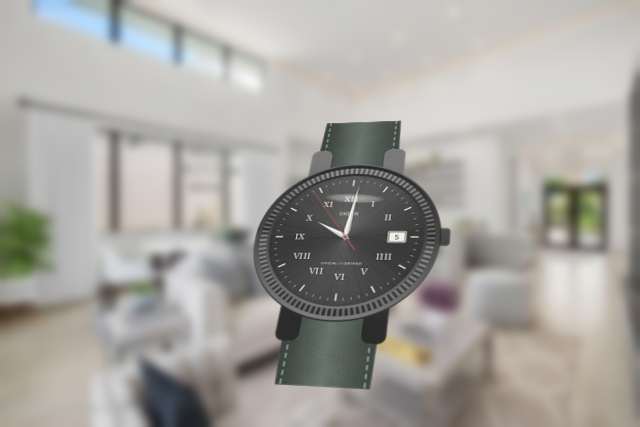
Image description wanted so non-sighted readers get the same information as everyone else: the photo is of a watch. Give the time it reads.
10:00:54
